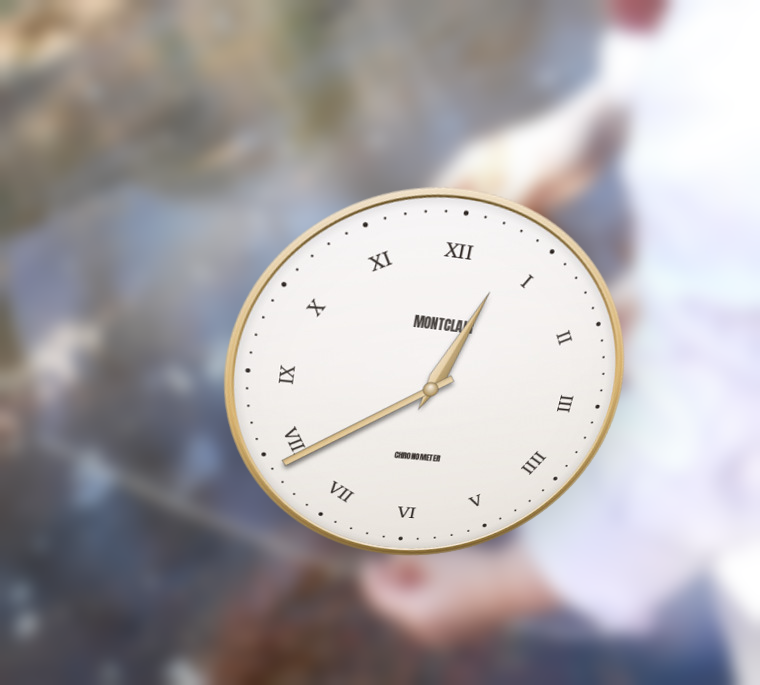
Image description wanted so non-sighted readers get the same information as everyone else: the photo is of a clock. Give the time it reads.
12:39
